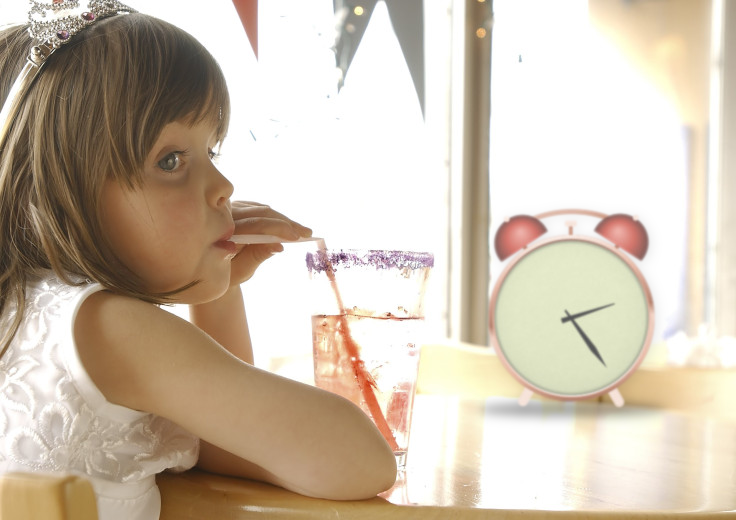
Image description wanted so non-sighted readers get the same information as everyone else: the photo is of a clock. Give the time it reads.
2:24
